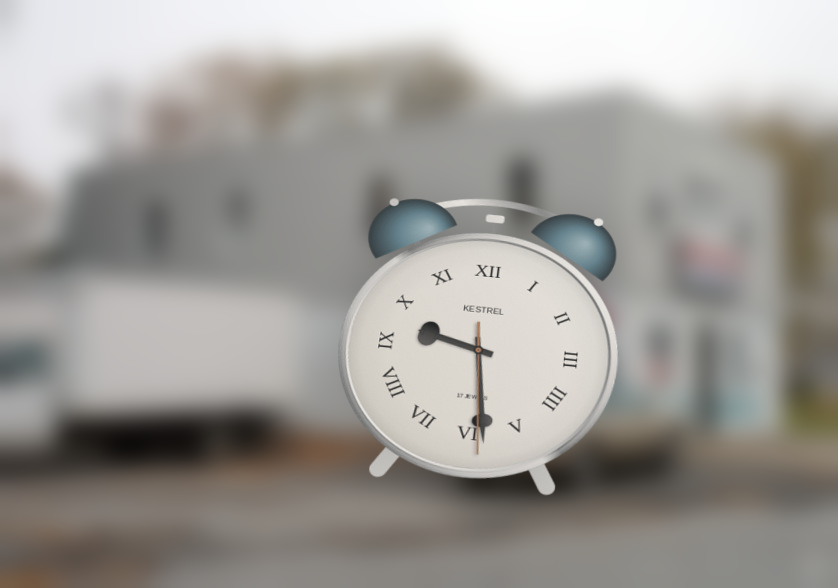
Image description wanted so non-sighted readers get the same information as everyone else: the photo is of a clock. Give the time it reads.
9:28:29
